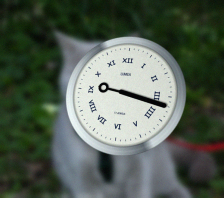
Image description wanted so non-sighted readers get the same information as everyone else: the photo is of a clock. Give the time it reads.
9:17
